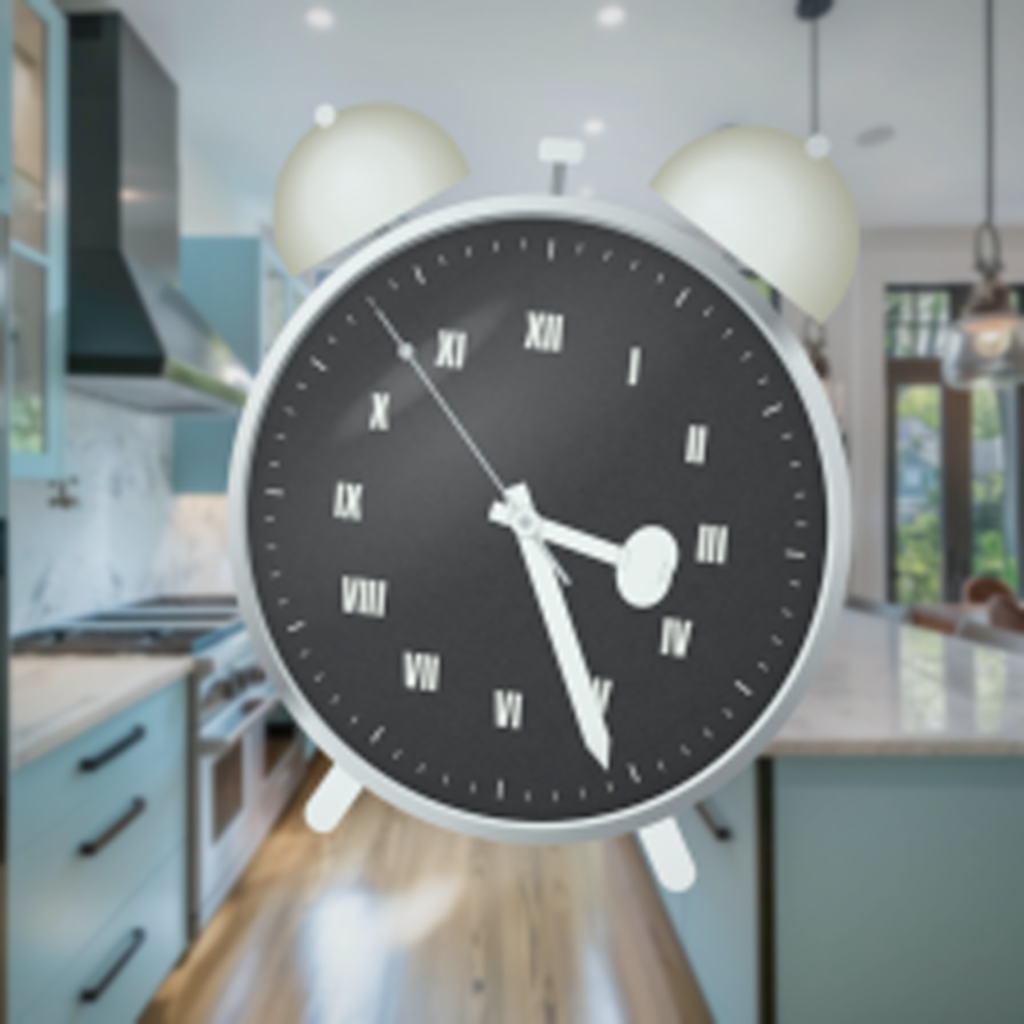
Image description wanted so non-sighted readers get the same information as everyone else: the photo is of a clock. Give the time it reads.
3:25:53
